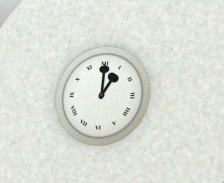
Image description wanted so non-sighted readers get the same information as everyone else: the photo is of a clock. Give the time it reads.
1:00
